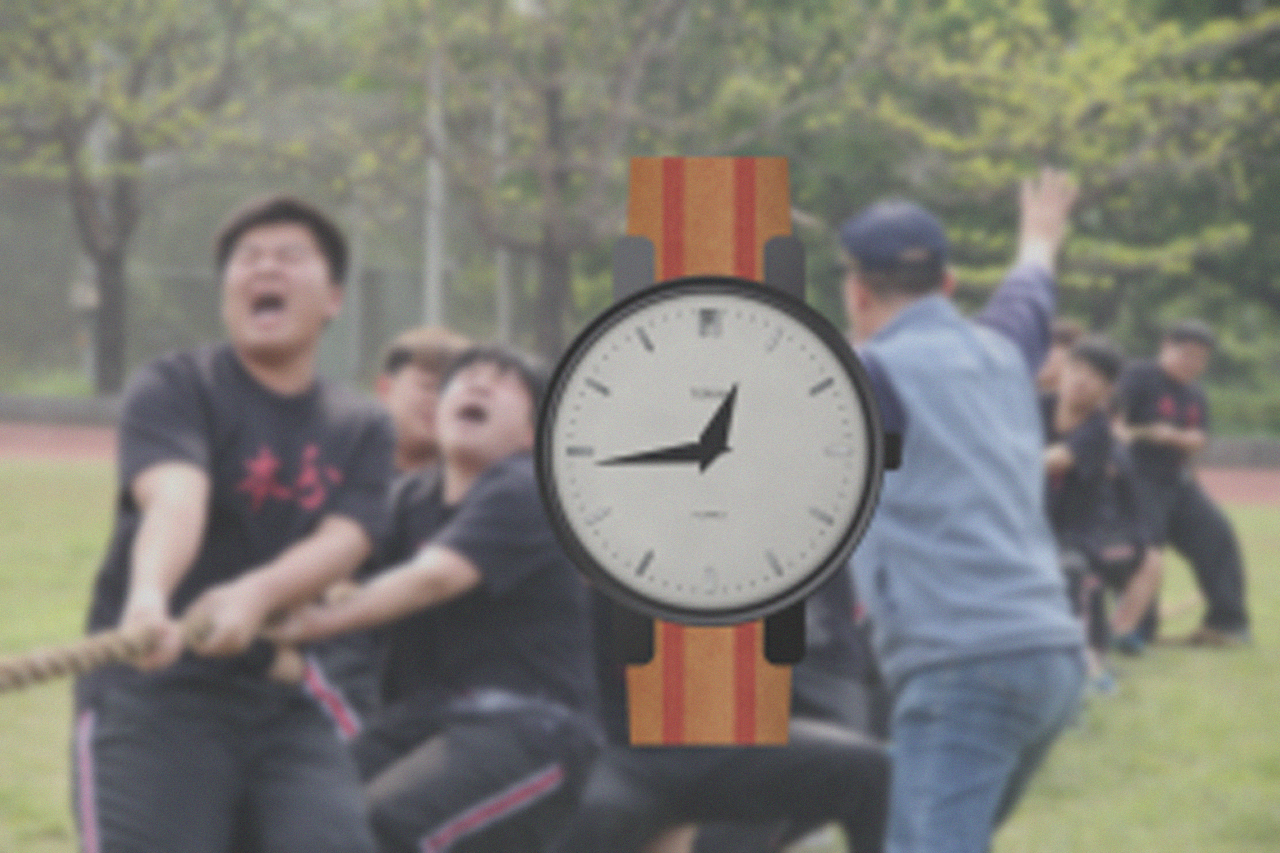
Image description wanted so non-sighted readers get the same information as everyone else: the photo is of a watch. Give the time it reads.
12:44
